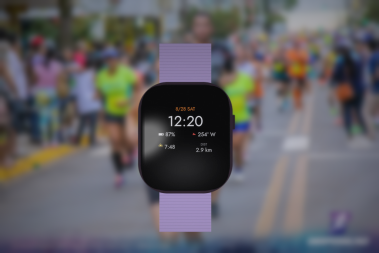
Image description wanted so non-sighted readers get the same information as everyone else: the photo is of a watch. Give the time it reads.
12:20
